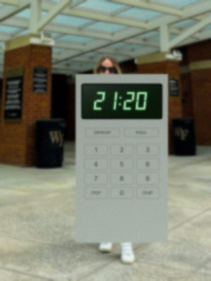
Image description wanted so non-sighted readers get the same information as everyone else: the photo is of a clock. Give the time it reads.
21:20
